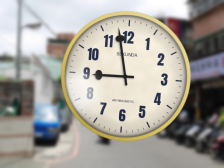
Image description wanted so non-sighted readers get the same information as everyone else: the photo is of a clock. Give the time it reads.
8:58
